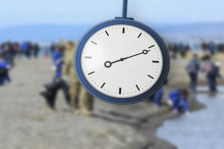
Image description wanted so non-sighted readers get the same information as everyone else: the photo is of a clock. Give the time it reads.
8:11
